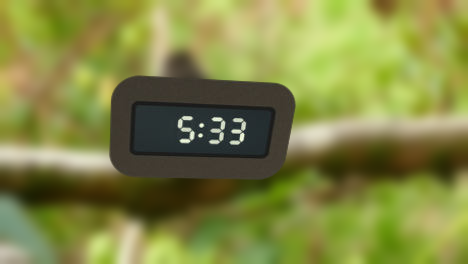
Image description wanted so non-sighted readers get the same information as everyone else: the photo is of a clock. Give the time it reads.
5:33
